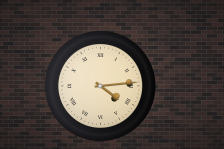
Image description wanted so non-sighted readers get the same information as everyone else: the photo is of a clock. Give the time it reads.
4:14
